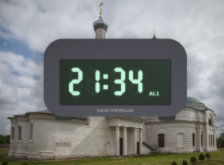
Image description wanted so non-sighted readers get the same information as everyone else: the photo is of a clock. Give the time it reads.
21:34
